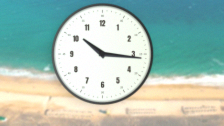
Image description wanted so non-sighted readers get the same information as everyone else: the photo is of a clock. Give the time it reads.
10:16
